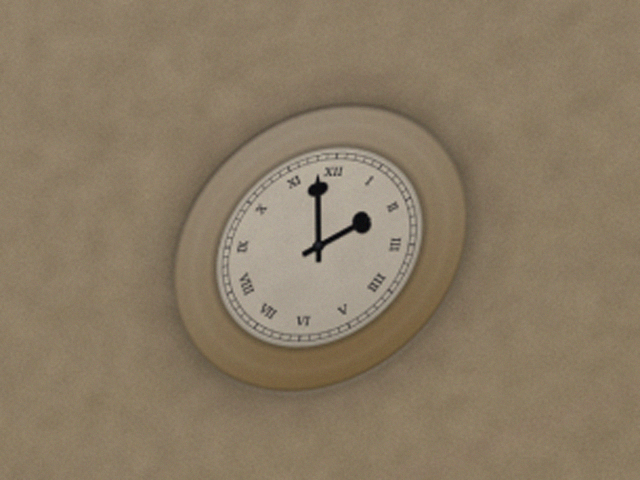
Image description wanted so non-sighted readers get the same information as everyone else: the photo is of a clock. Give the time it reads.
1:58
